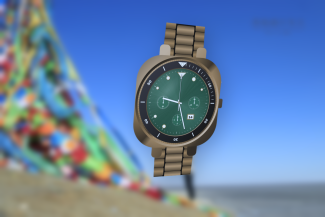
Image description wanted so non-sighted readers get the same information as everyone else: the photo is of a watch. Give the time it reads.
9:27
